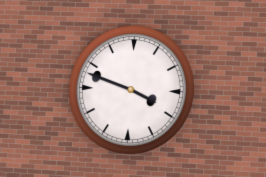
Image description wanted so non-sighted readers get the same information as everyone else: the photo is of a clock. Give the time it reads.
3:48
